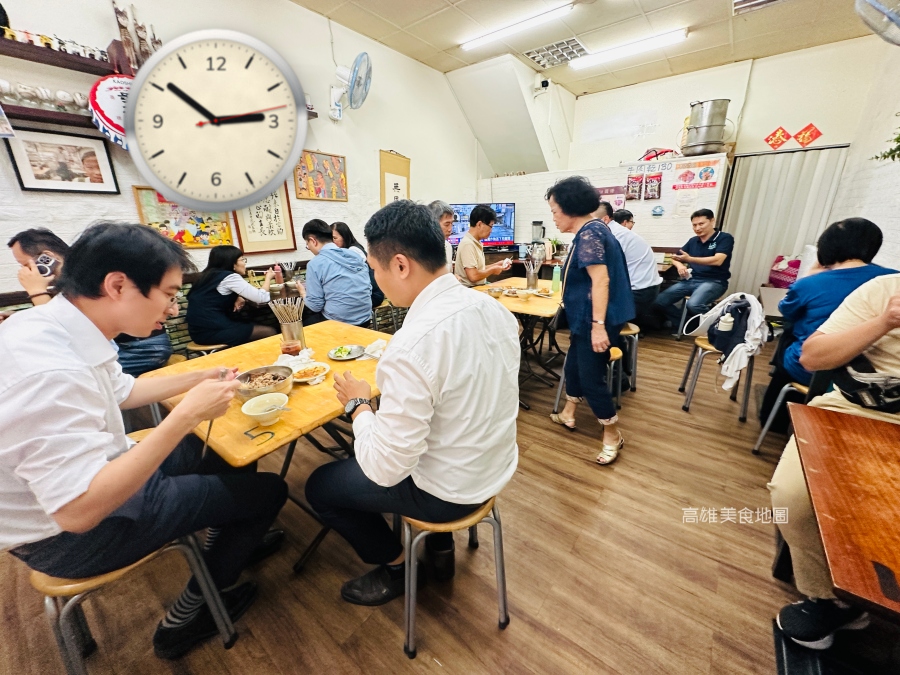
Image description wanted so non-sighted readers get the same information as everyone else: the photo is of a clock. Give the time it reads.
2:51:13
